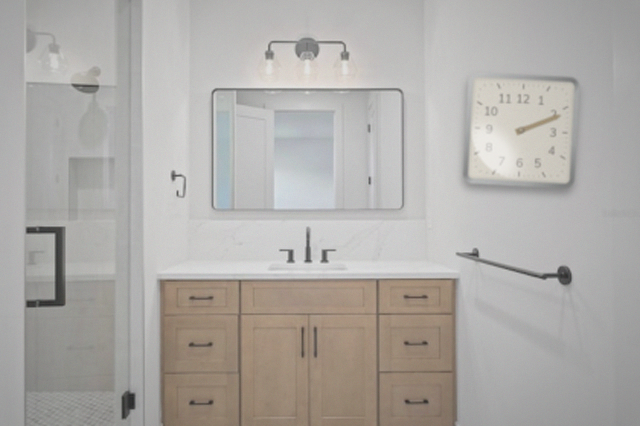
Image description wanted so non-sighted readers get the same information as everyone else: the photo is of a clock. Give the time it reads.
2:11
